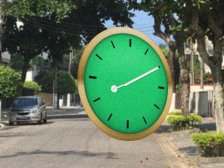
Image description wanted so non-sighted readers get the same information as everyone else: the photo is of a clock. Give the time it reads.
8:10
